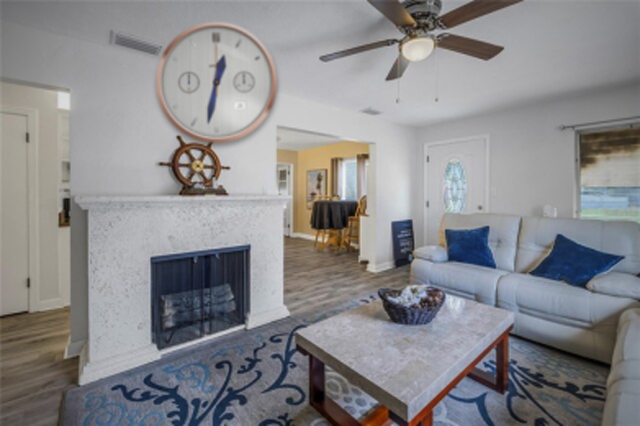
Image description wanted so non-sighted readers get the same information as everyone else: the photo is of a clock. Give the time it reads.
12:32
